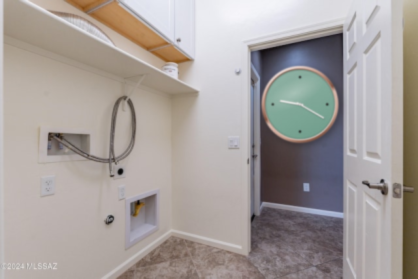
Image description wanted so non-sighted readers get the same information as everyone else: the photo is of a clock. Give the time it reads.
9:20
